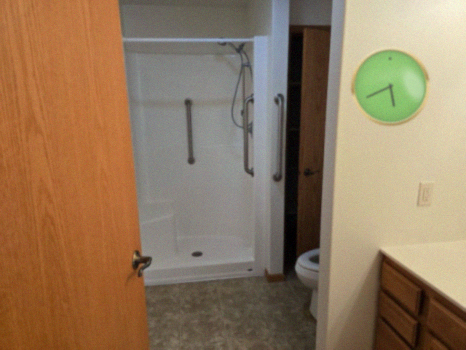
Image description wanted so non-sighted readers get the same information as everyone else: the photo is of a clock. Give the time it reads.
5:41
